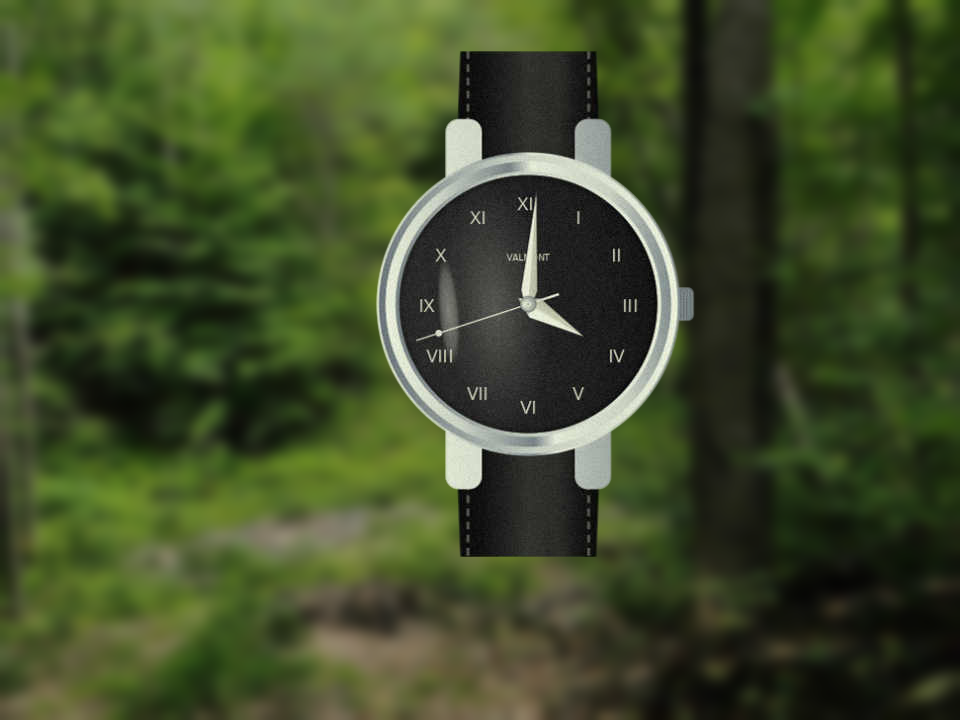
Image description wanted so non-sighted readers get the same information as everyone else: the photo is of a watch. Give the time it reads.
4:00:42
